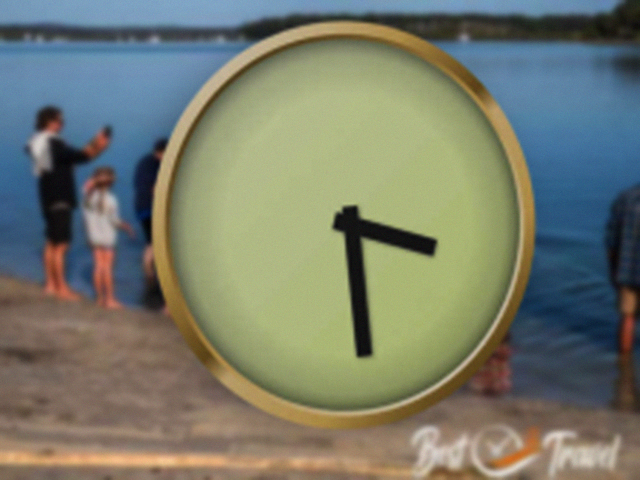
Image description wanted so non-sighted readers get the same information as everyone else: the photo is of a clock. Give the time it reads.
3:29
